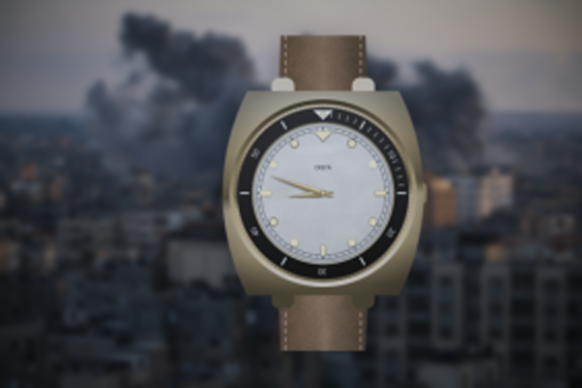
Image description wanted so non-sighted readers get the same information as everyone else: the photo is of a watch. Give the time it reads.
8:48
